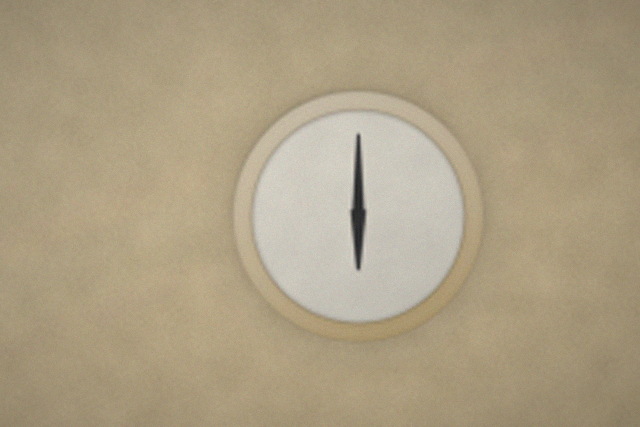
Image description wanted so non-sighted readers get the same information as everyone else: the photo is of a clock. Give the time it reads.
6:00
